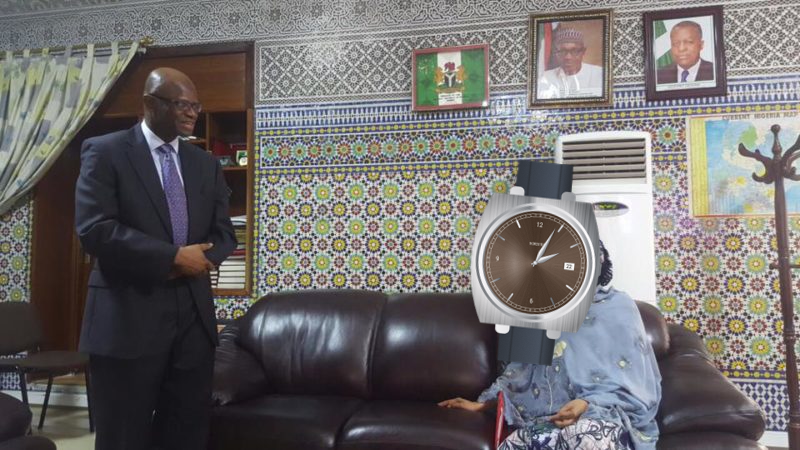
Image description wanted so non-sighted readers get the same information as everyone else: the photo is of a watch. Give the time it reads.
2:04
